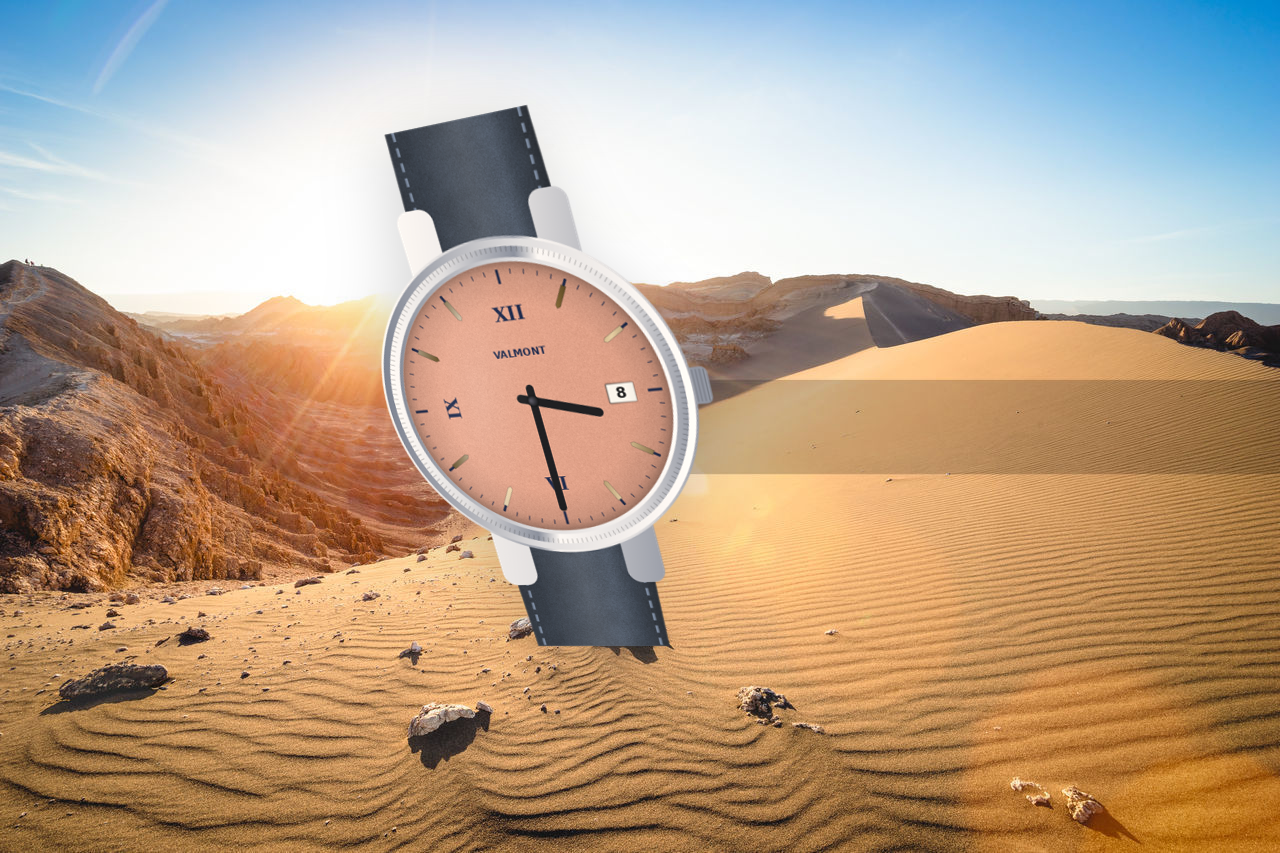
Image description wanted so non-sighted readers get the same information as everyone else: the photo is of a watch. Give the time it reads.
3:30
